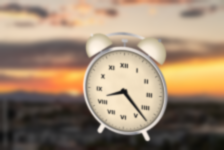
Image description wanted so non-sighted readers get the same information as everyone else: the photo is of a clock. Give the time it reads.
8:23
